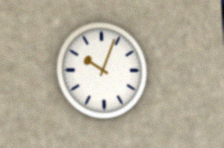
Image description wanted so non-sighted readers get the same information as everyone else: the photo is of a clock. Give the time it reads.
10:04
